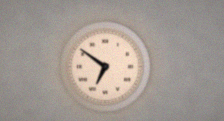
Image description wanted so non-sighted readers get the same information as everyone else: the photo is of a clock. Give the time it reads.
6:51
